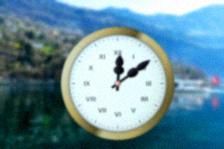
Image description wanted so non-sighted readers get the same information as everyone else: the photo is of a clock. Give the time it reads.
12:09
